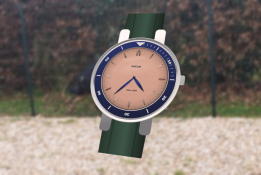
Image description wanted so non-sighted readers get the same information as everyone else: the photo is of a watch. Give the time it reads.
4:37
